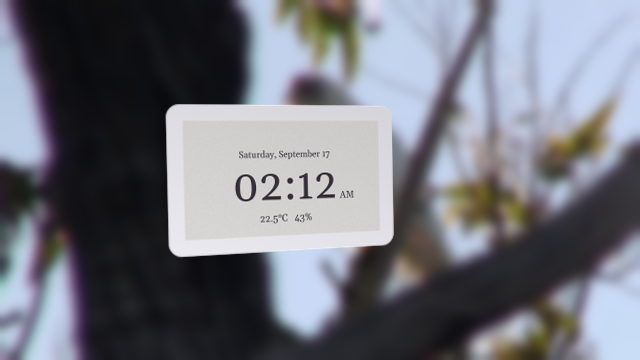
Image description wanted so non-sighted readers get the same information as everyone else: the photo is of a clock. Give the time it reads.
2:12
